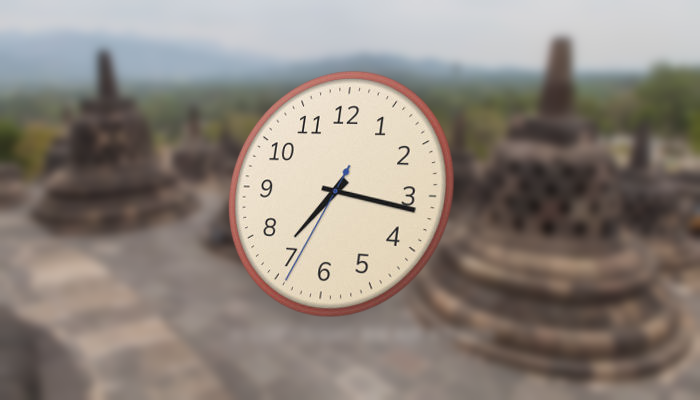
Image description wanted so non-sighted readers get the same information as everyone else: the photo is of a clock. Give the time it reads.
7:16:34
